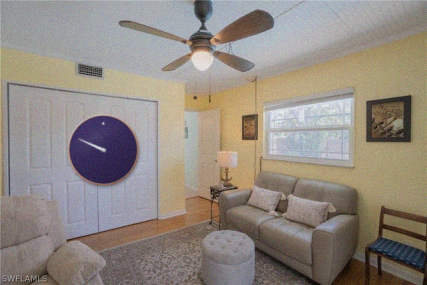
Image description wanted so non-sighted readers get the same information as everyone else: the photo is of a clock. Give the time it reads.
9:49
